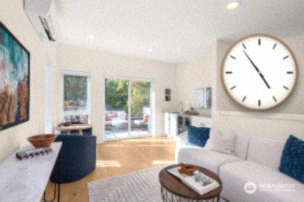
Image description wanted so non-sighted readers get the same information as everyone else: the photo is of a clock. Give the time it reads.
4:54
